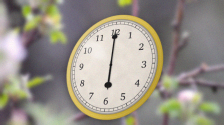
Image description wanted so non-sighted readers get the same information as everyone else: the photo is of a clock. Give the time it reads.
6:00
